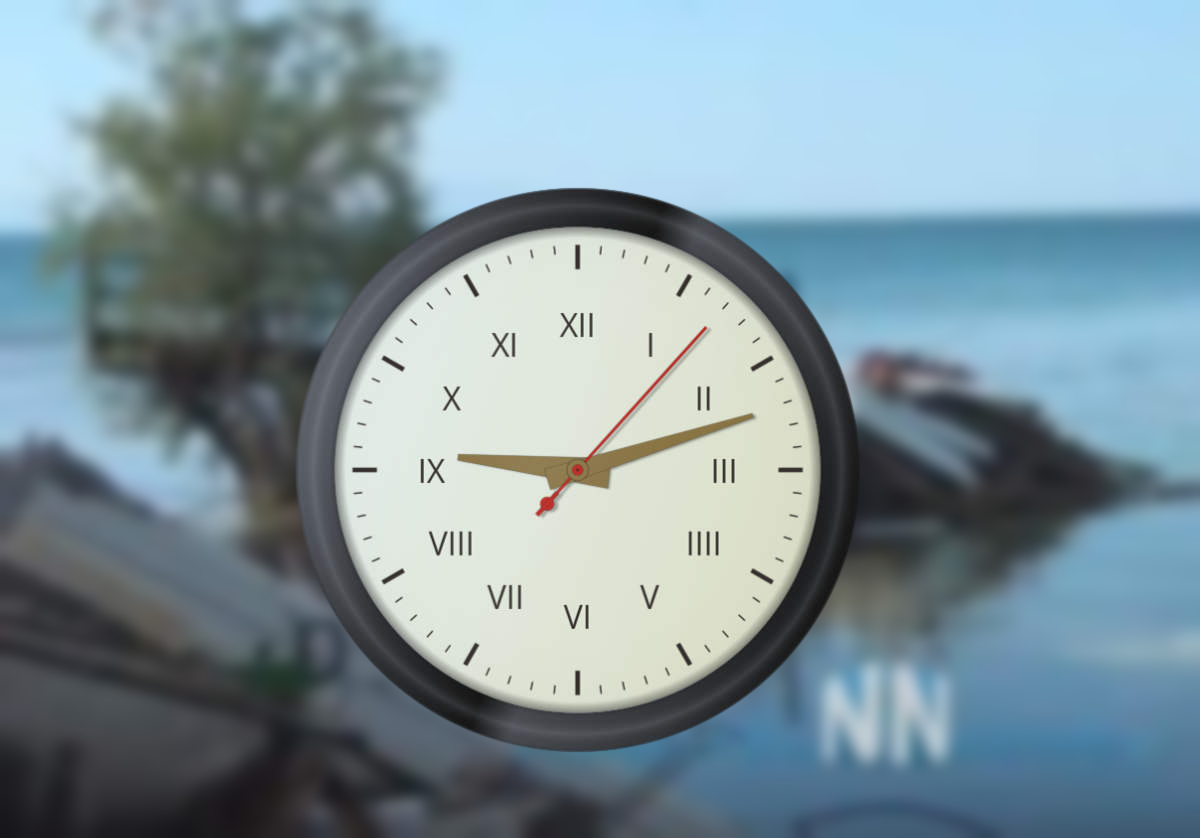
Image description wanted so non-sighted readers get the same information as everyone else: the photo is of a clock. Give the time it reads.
9:12:07
